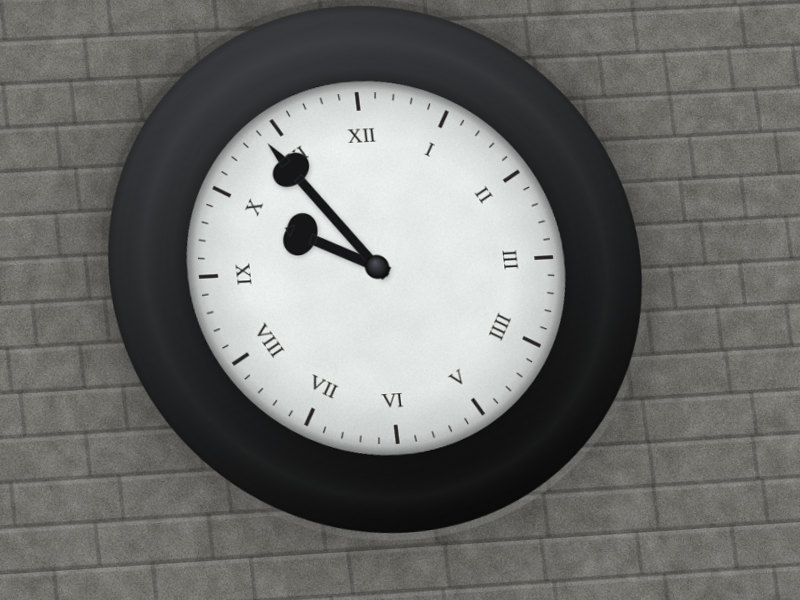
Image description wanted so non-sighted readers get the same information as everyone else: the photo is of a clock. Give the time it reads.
9:54
